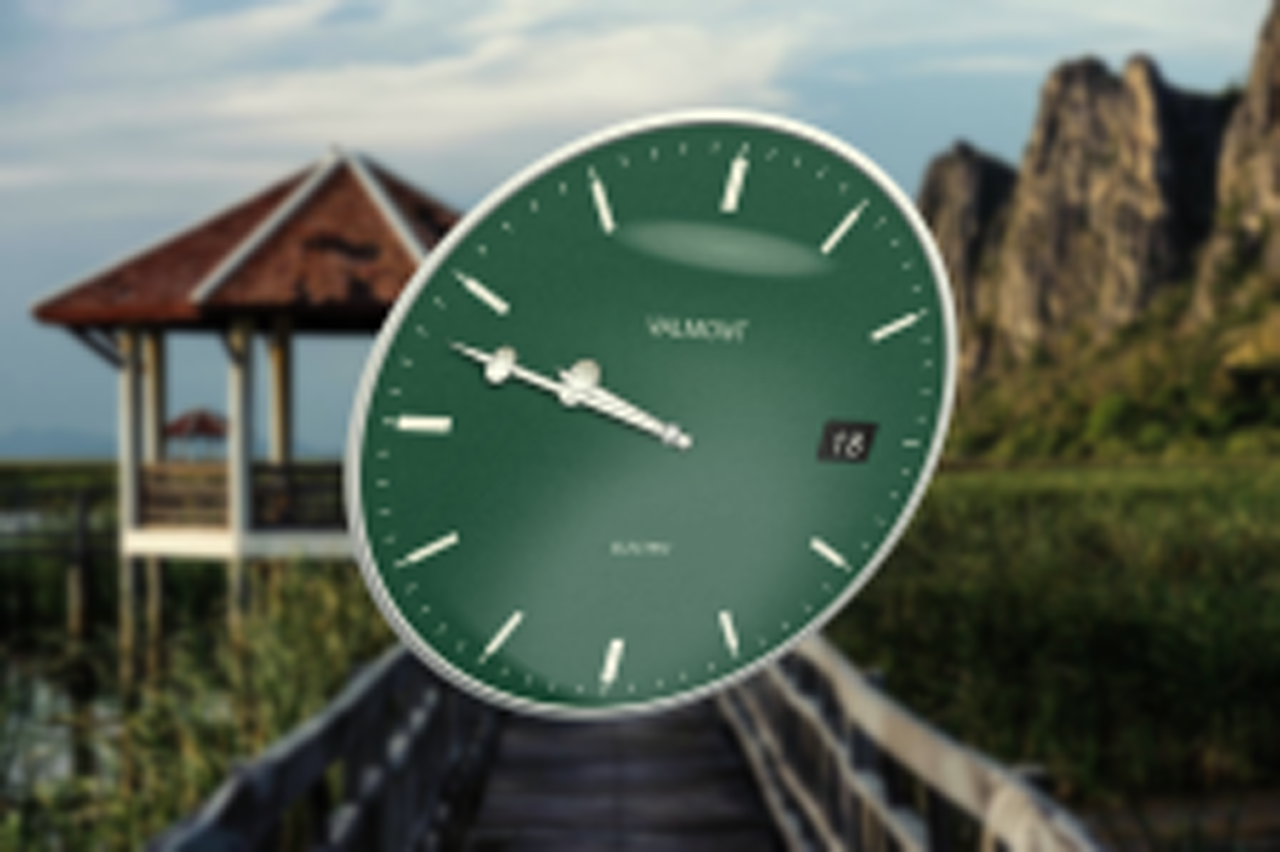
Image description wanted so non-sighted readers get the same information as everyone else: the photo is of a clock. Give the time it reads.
9:48
